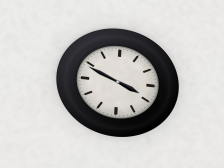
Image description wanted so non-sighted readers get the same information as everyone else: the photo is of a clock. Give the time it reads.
3:49
